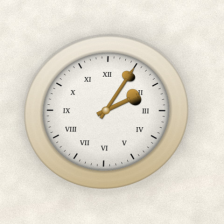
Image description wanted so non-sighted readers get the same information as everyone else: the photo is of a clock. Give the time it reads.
2:05
